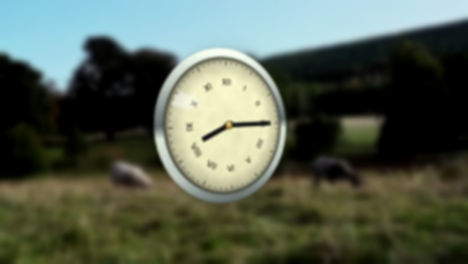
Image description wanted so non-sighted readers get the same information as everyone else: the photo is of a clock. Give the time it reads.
8:15
